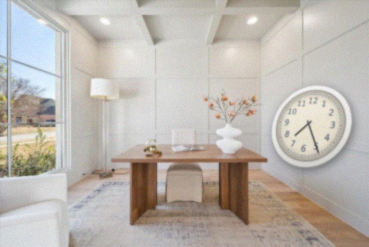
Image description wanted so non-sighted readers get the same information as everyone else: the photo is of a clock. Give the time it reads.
7:25
